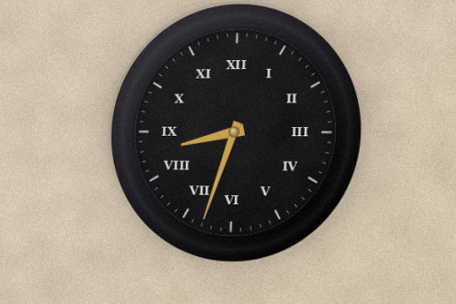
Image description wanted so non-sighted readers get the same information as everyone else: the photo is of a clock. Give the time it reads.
8:33
